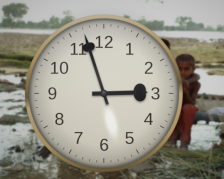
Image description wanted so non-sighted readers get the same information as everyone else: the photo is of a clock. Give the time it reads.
2:57
